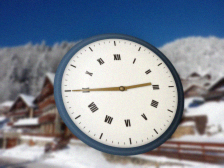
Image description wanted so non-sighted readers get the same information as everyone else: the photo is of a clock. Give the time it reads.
2:45
